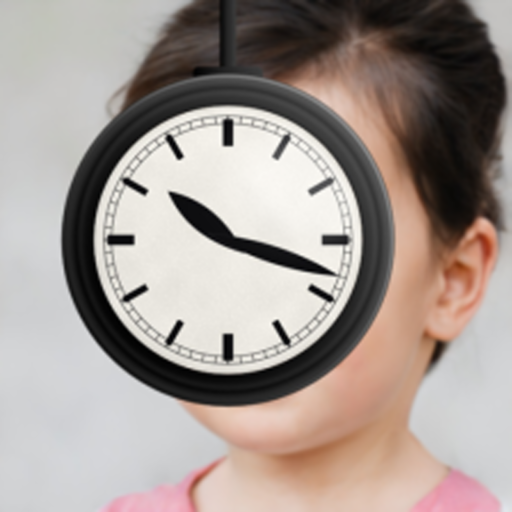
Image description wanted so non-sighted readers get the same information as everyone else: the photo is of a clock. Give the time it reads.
10:18
